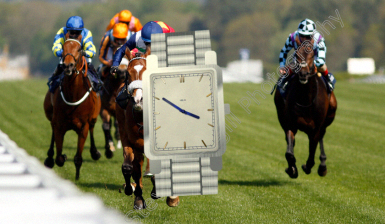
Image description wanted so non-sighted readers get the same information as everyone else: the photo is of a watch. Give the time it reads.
3:51
